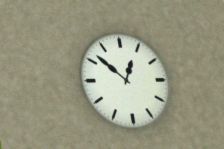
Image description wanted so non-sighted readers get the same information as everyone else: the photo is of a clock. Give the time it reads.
12:52
